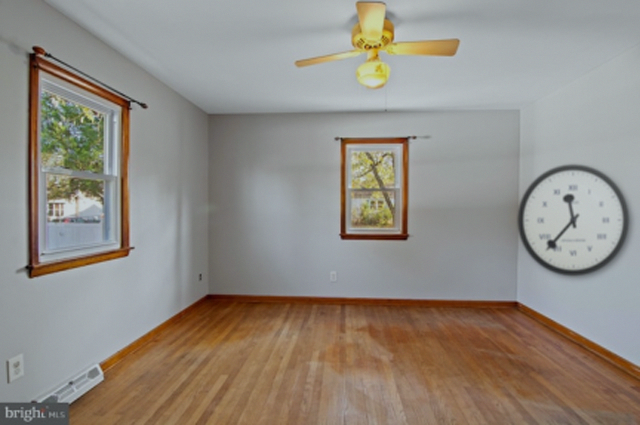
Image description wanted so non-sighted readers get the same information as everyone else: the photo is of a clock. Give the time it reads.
11:37
